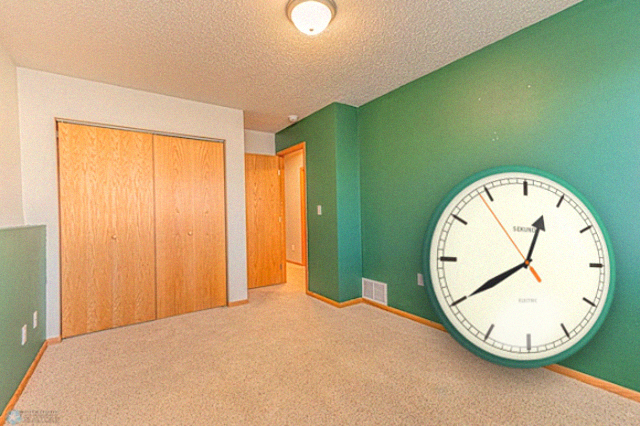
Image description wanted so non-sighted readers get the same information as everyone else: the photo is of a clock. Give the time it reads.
12:39:54
